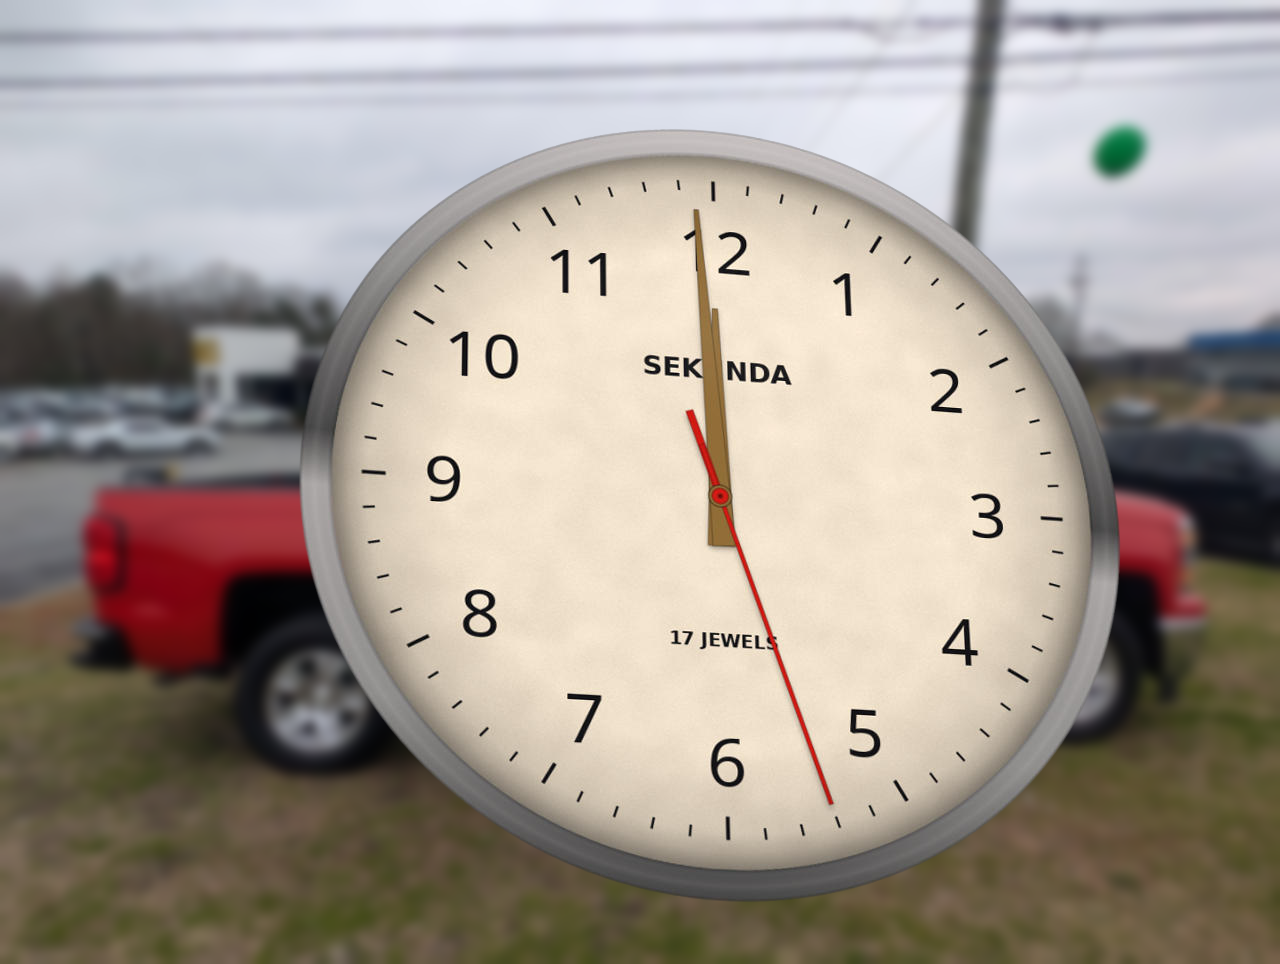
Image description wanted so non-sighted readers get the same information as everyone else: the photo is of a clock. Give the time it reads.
11:59:27
